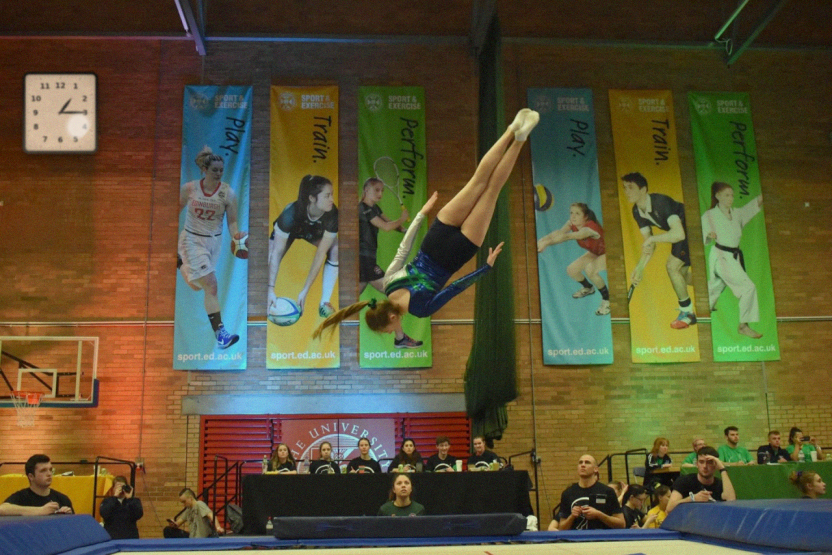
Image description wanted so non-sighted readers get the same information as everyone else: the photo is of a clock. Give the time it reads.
1:15
